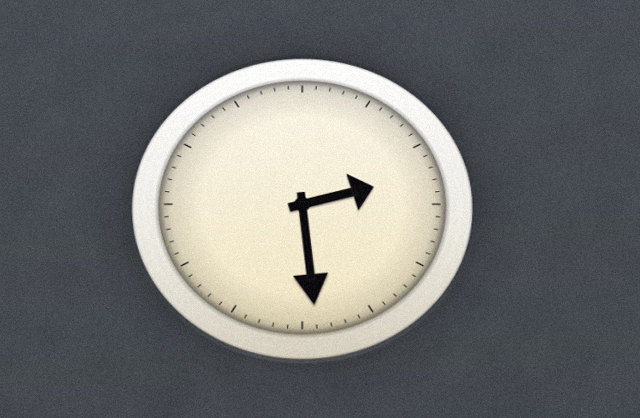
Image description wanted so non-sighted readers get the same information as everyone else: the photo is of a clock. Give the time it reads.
2:29
